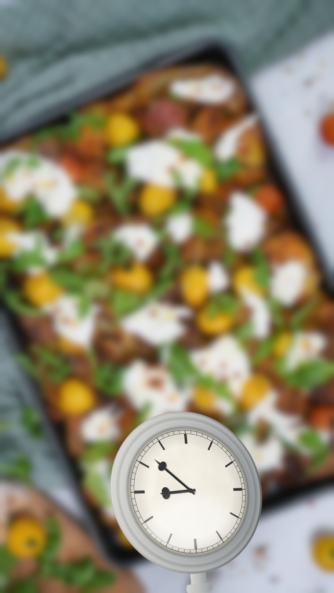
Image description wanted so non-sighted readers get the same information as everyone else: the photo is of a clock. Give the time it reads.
8:52
